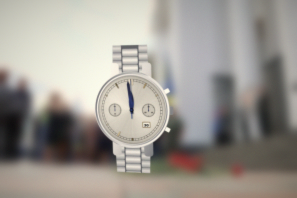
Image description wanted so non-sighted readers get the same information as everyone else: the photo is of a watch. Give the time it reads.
11:59
